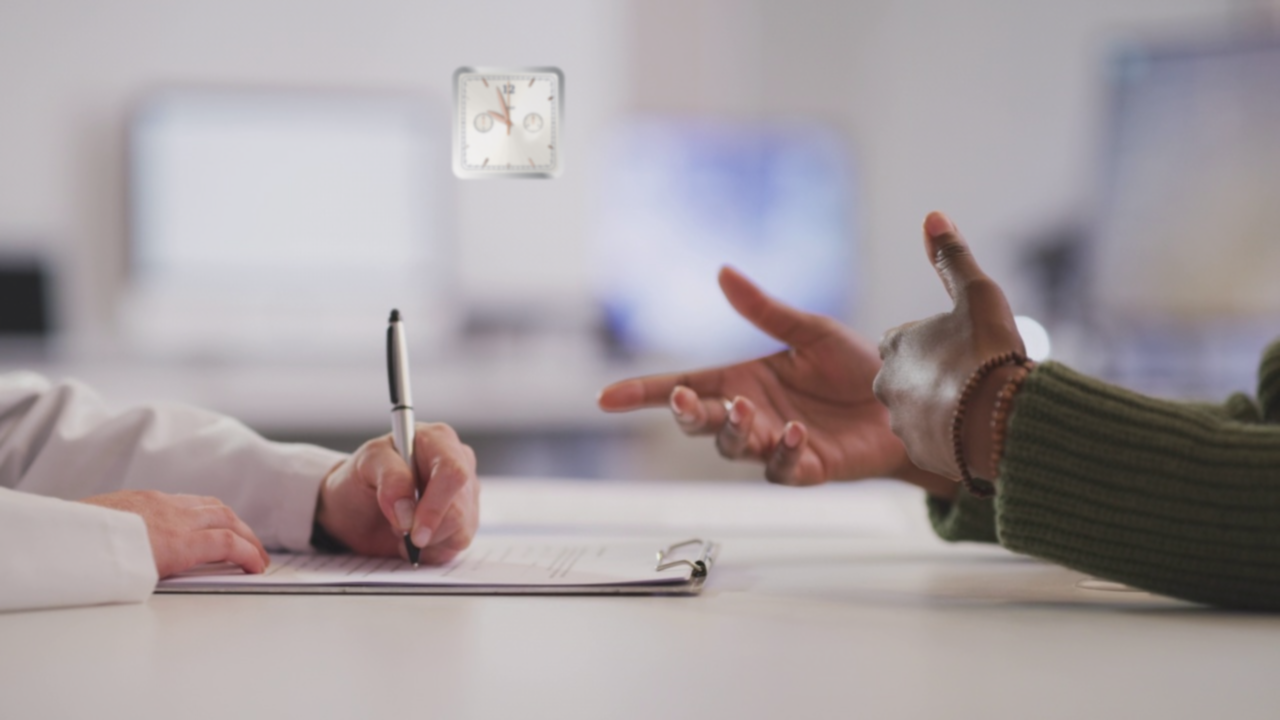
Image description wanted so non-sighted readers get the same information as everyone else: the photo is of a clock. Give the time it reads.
9:57
